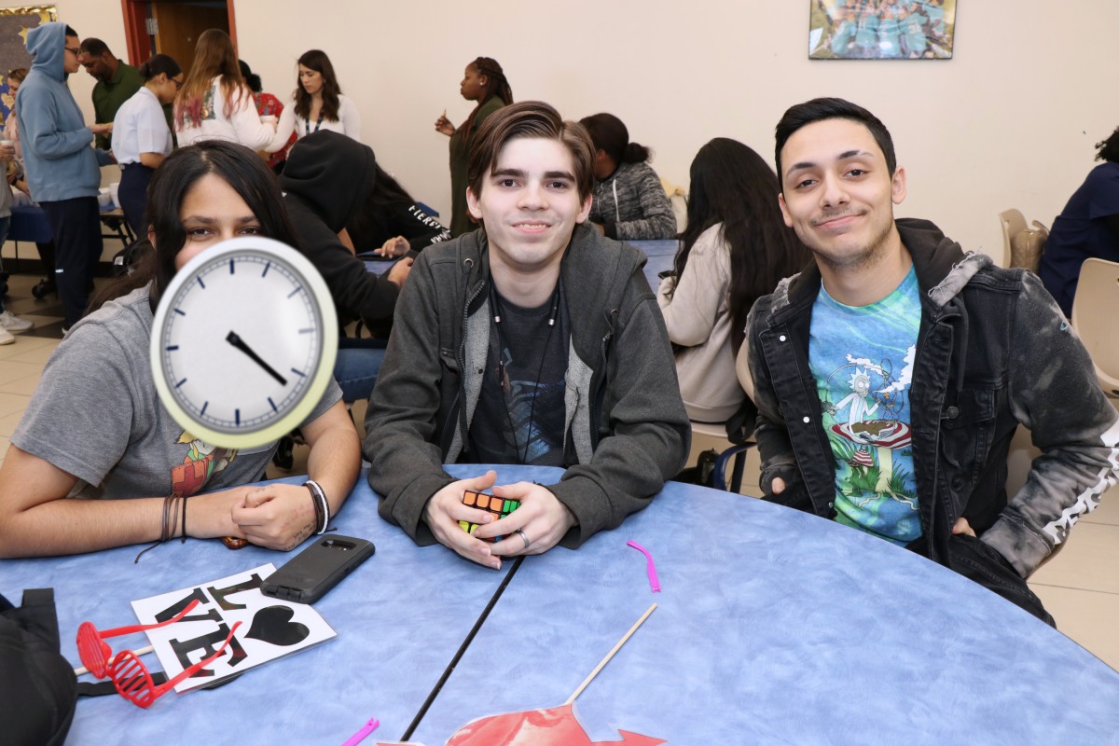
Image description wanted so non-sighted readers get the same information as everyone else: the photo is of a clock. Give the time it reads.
4:22
